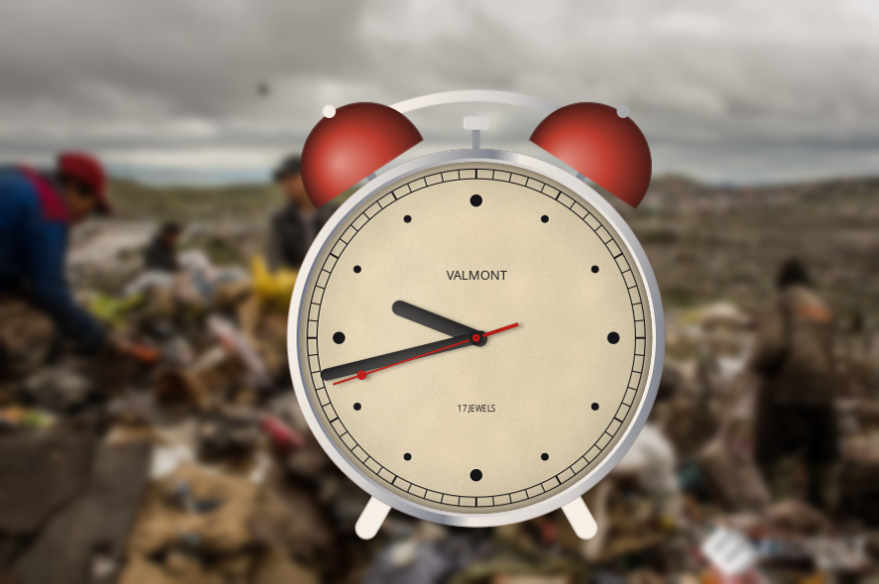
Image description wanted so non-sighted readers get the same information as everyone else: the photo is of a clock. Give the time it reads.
9:42:42
